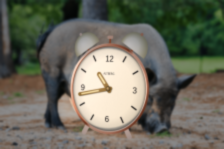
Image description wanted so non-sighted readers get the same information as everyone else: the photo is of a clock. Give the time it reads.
10:43
